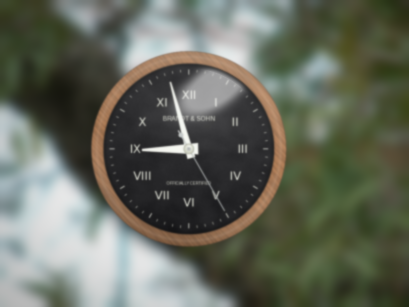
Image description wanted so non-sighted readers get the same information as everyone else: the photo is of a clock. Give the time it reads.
8:57:25
